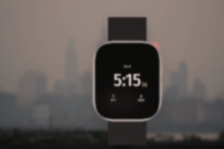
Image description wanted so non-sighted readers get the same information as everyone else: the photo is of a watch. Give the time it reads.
5:15
